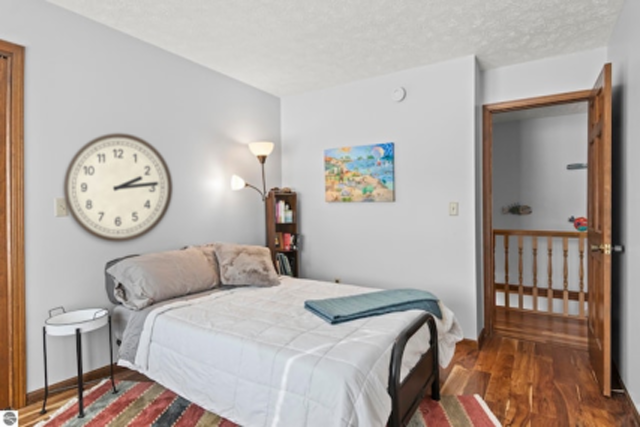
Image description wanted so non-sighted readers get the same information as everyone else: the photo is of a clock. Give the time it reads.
2:14
